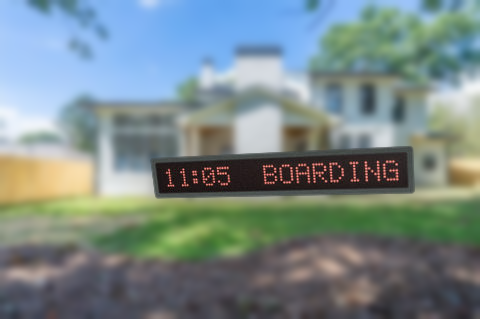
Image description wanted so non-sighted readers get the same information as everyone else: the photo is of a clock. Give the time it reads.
11:05
